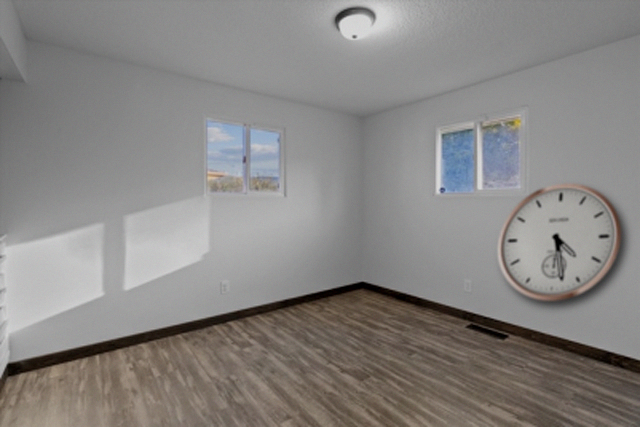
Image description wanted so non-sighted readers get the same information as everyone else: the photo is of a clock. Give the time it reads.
4:28
